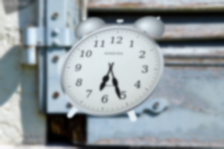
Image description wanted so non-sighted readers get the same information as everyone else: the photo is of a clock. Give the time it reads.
6:26
